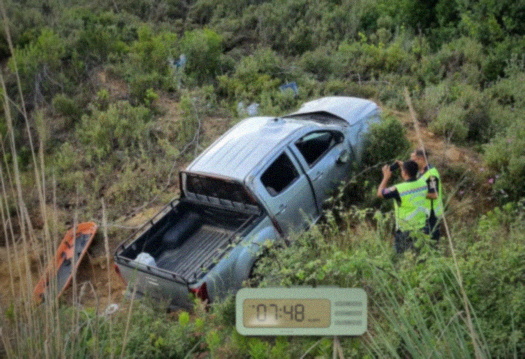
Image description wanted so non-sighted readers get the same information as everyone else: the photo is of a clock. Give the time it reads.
7:48
